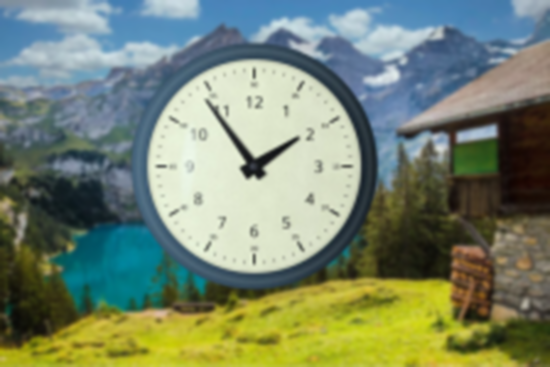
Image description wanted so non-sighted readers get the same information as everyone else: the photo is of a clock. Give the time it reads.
1:54
